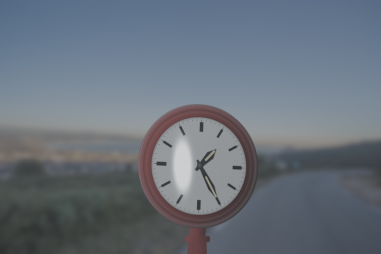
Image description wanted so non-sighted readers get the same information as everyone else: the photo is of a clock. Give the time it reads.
1:25
